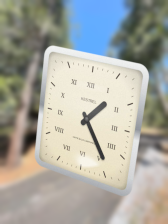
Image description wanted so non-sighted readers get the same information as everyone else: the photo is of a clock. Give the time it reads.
1:24
